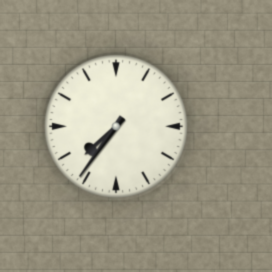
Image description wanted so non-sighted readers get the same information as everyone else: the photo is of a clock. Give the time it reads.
7:36
